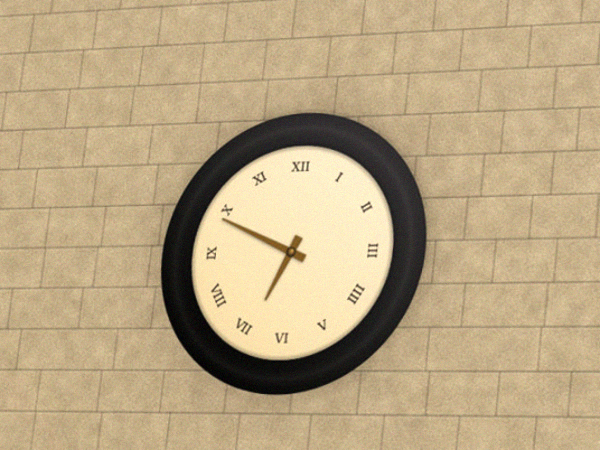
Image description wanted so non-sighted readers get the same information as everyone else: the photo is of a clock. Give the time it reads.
6:49
